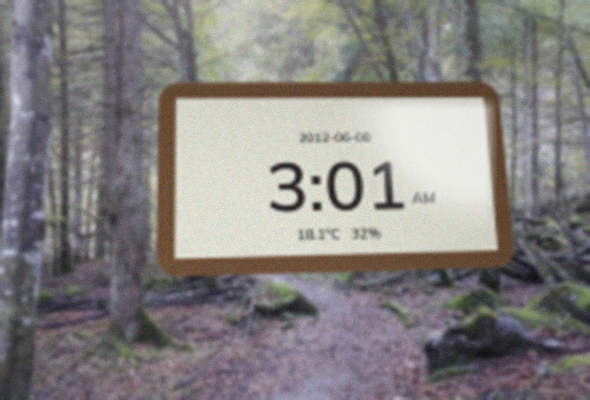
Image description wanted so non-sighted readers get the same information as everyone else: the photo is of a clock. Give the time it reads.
3:01
